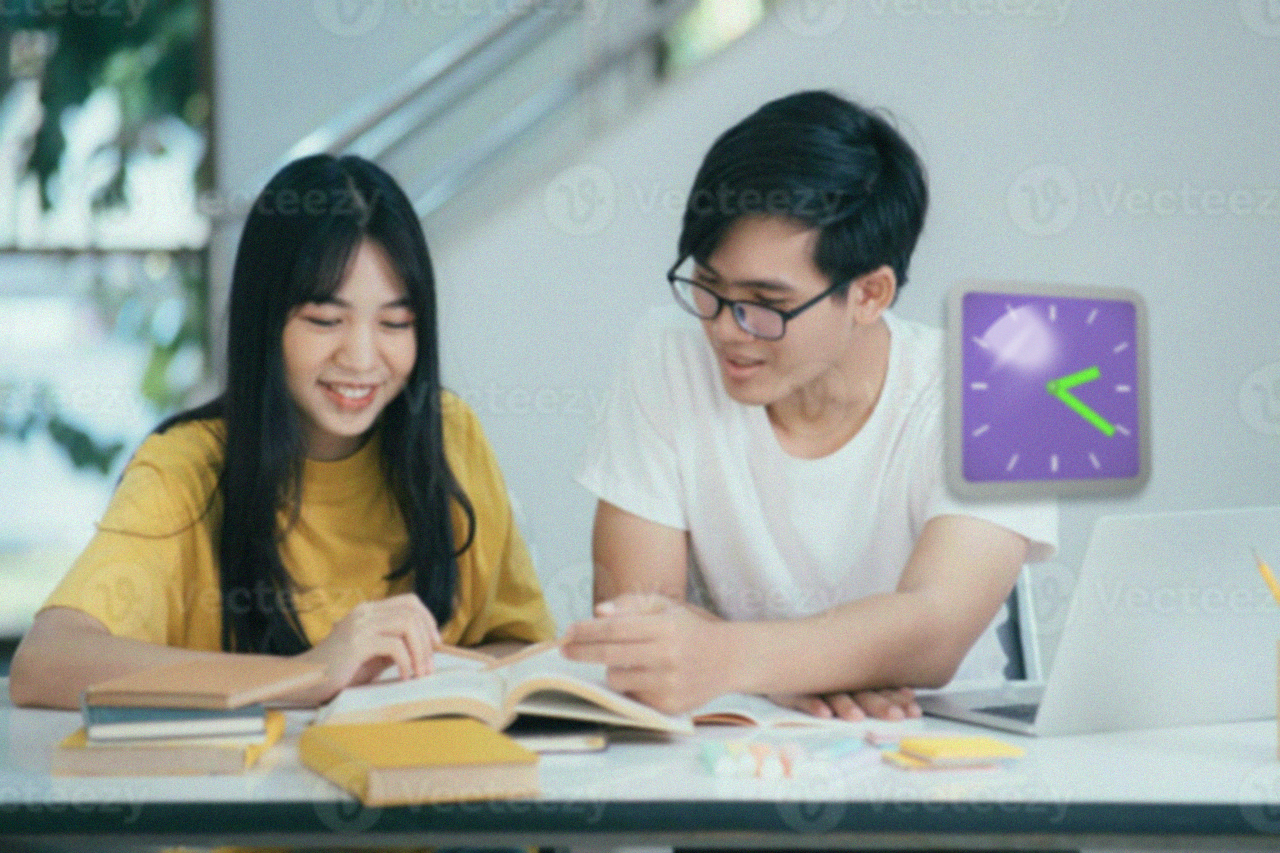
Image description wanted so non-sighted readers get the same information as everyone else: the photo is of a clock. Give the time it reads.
2:21
